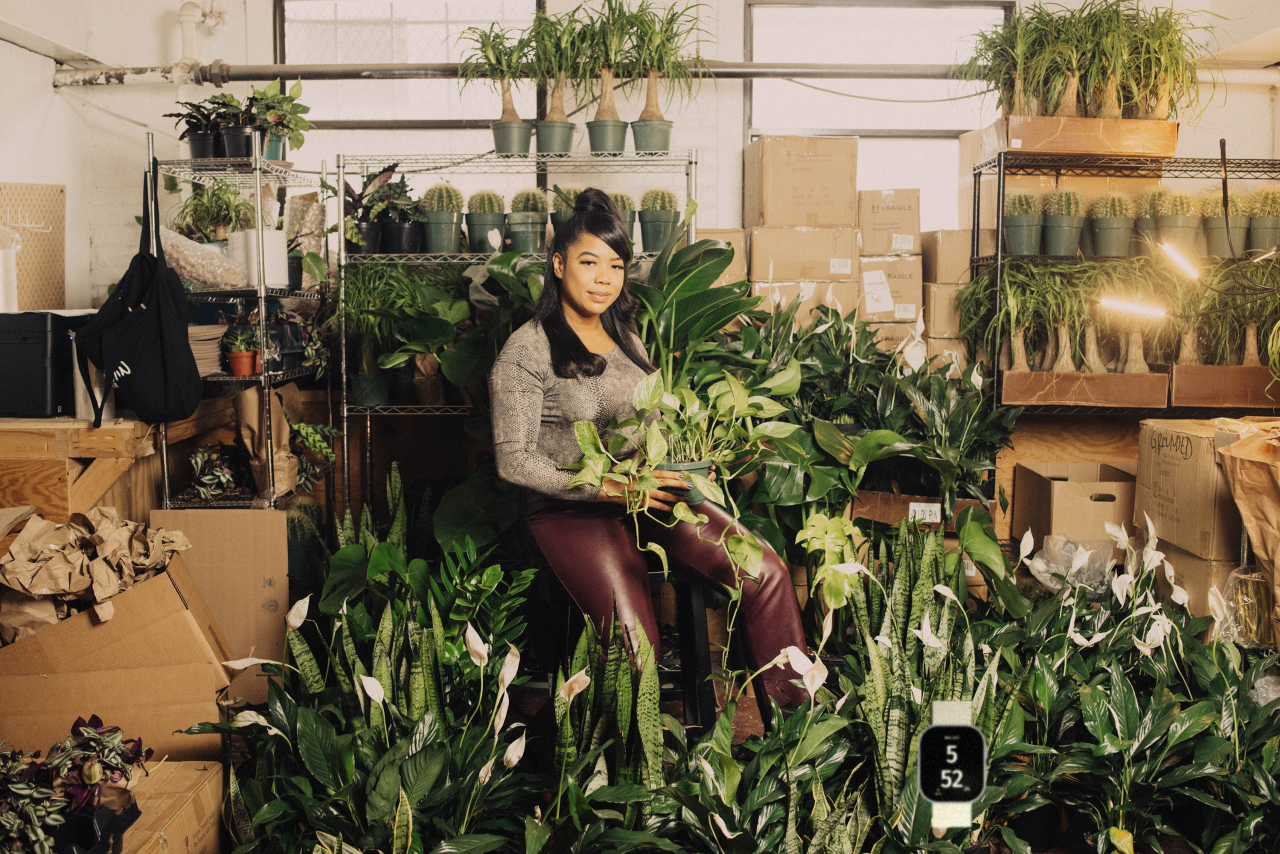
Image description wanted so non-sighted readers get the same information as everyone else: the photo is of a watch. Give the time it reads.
5:52
